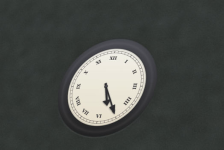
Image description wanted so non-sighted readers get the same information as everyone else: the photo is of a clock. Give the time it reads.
5:25
